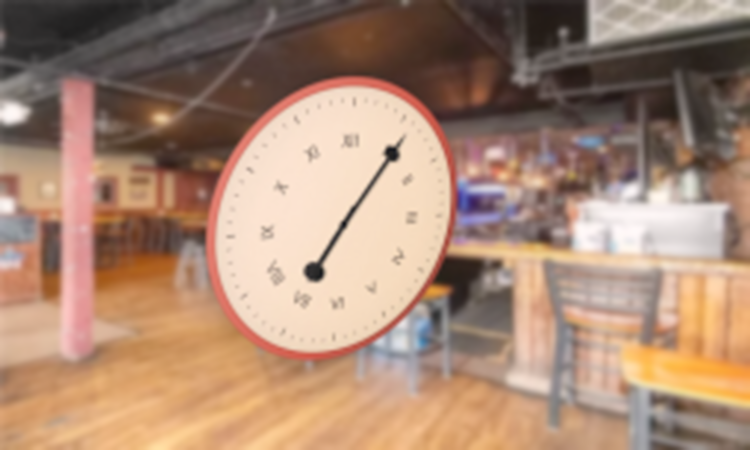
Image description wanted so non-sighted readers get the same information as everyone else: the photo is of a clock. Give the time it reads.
7:06
